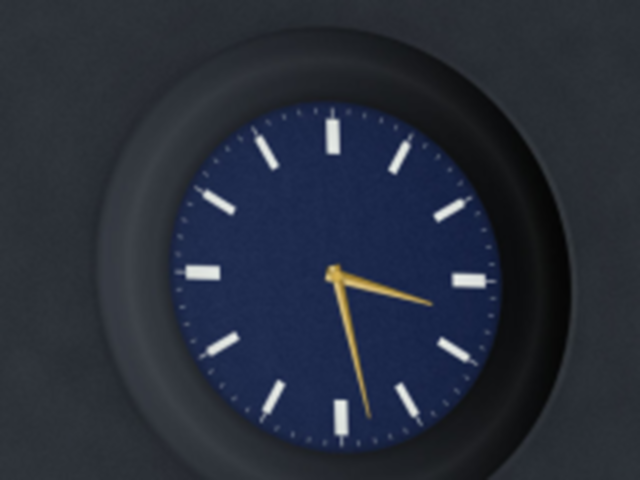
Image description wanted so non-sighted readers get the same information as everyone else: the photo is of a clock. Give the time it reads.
3:28
